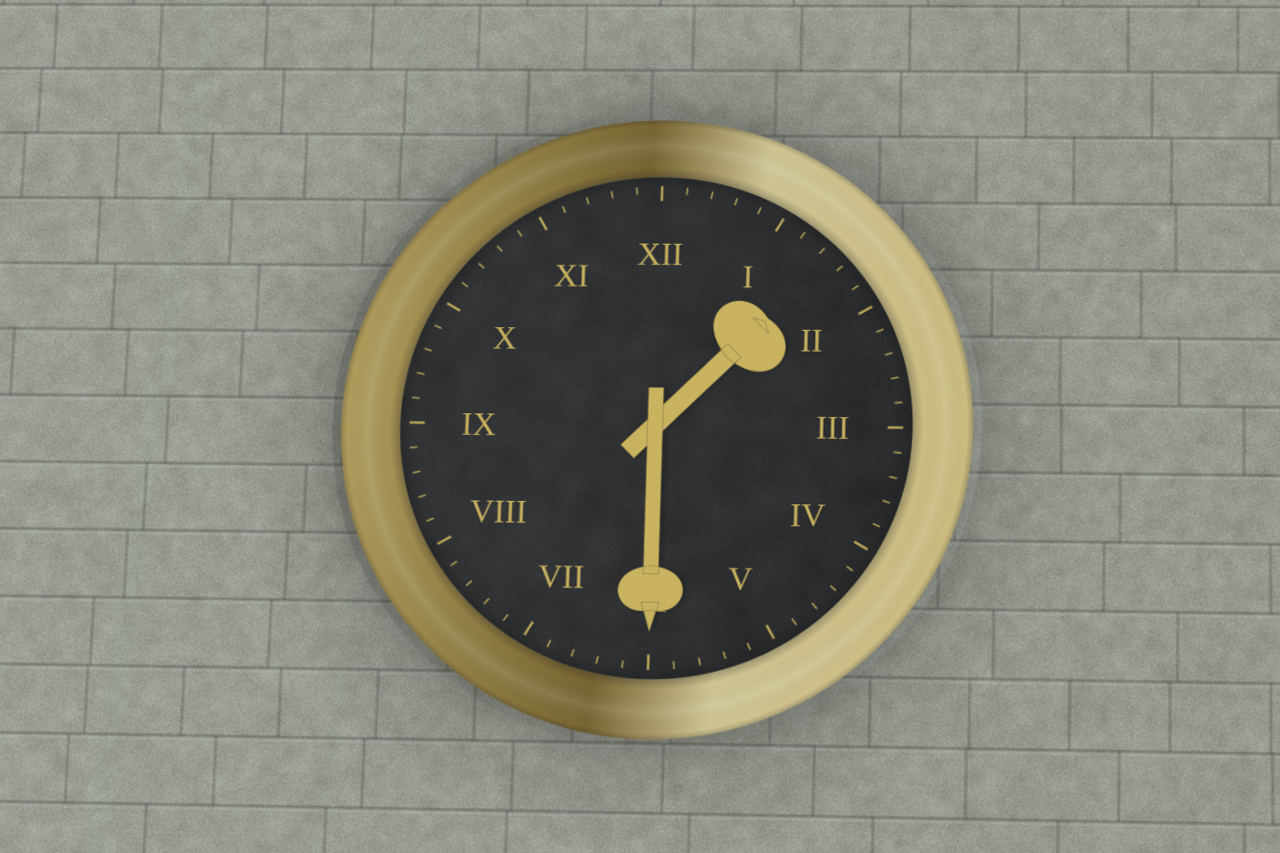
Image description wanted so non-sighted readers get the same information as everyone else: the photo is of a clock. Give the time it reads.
1:30
